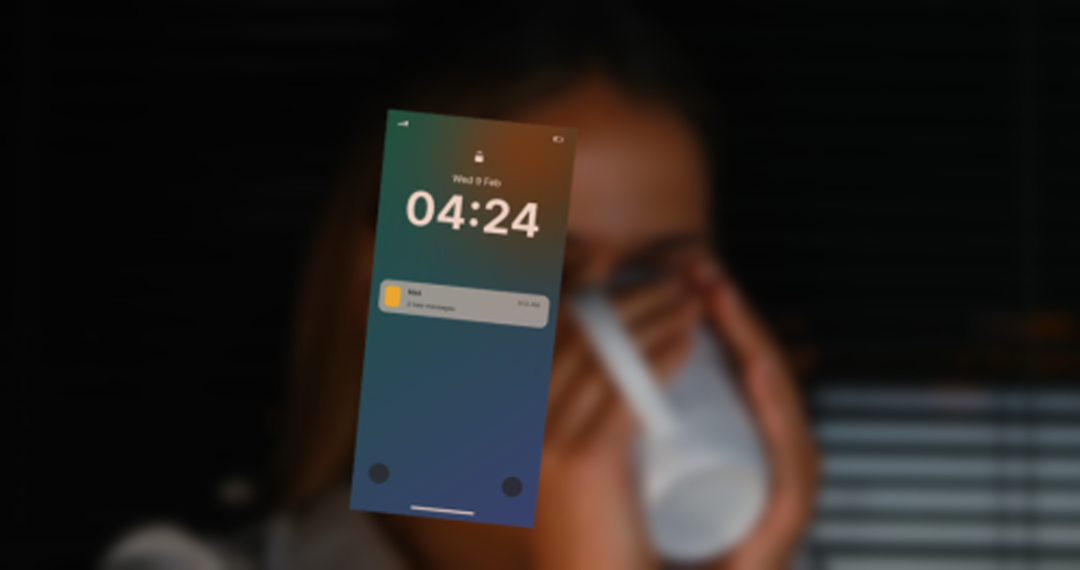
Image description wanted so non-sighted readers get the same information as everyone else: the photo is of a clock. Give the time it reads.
4:24
